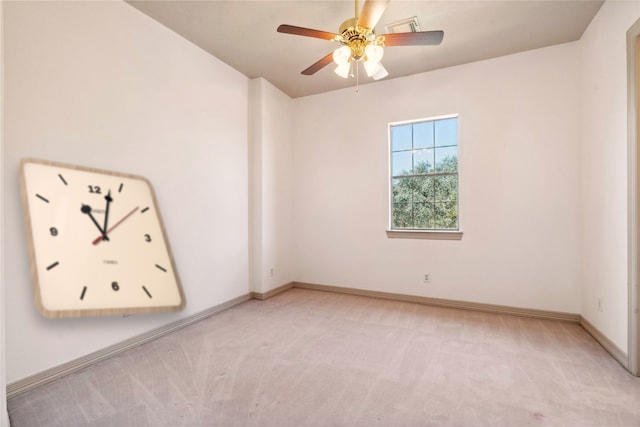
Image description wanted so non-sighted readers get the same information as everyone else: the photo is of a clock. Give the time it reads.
11:03:09
